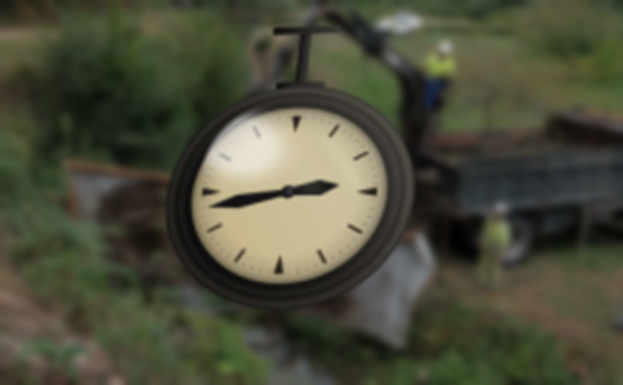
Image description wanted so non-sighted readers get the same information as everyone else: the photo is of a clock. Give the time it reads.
2:43
